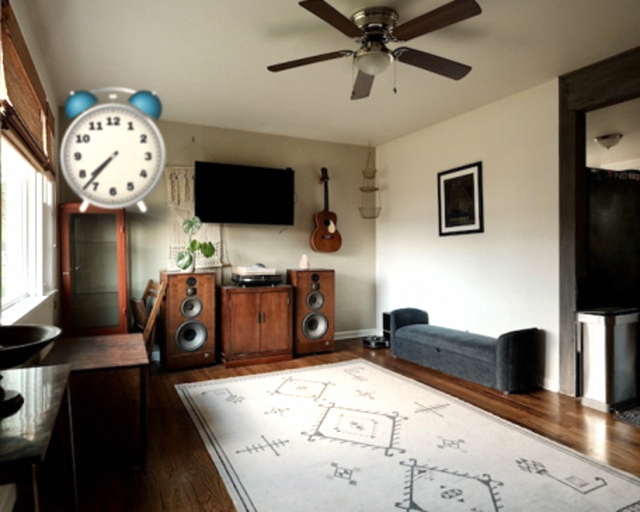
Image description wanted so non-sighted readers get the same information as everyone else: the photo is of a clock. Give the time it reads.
7:37
